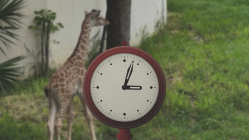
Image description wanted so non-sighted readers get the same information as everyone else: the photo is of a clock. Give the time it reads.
3:03
